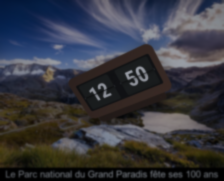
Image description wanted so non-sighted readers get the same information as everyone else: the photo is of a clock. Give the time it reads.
12:50
